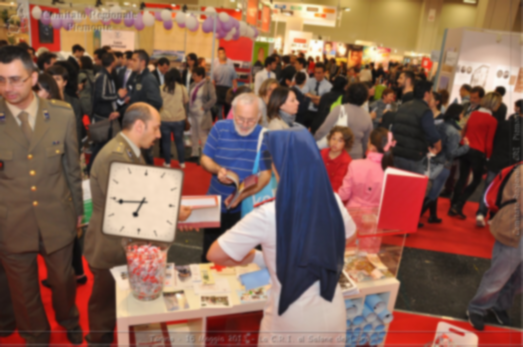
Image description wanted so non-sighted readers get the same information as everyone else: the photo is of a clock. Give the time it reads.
6:44
